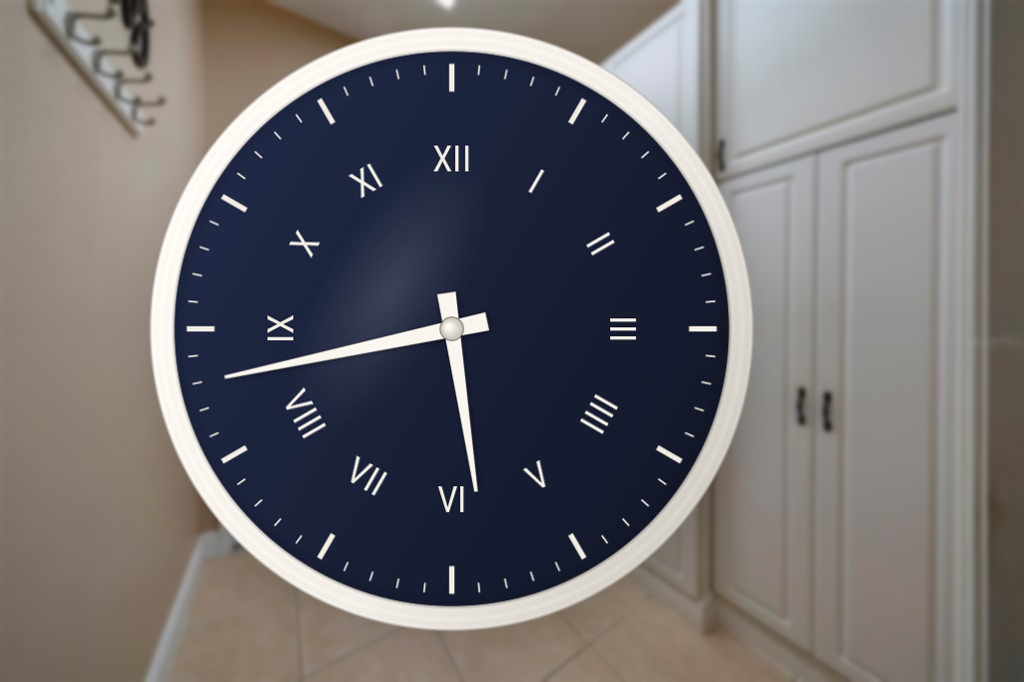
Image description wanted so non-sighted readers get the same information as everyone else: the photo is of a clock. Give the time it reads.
5:43
